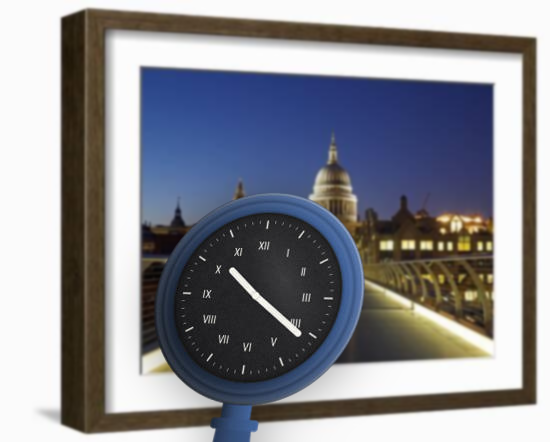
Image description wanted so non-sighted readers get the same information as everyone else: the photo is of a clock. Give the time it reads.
10:21
